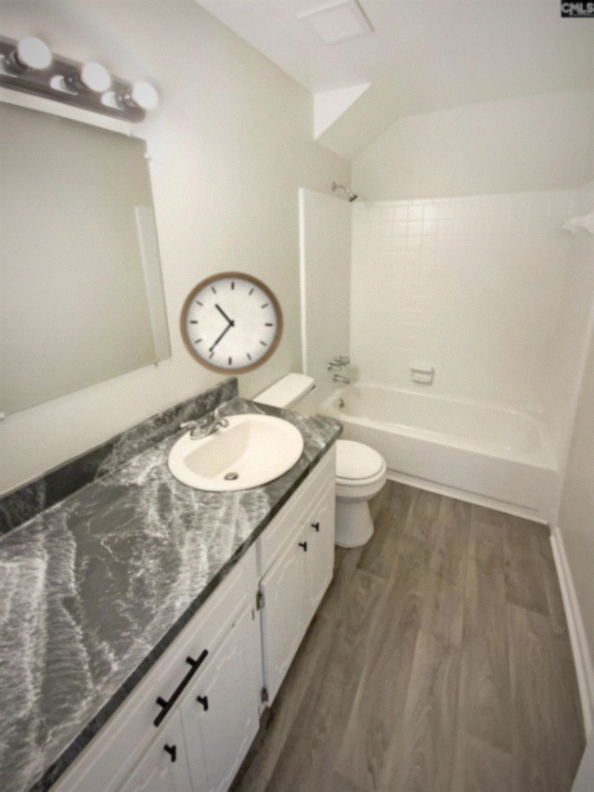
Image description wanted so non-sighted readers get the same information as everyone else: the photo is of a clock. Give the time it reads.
10:36
